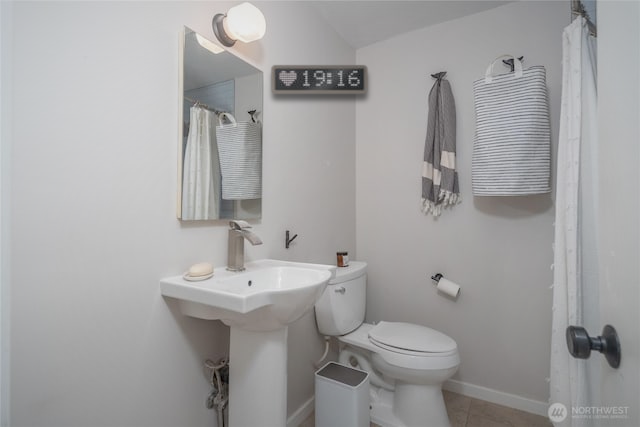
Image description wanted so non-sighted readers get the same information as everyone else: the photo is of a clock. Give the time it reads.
19:16
